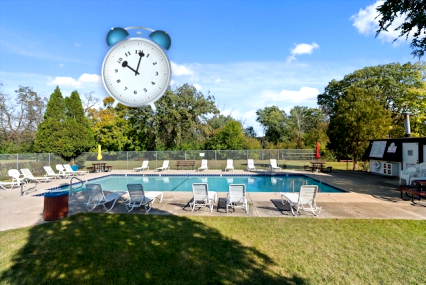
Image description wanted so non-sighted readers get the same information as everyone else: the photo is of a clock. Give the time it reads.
10:02
